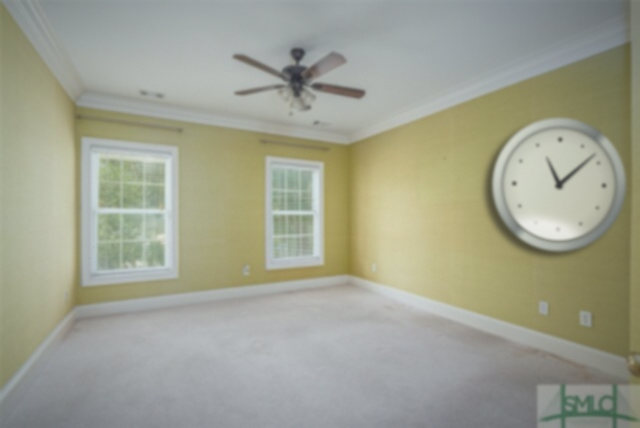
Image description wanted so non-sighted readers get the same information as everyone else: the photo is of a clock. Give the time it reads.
11:08
